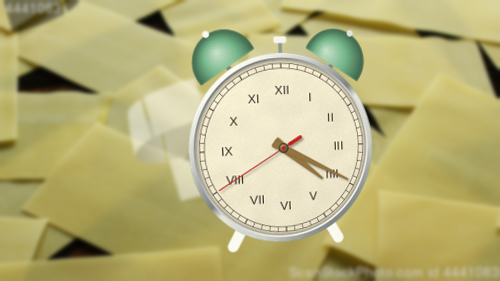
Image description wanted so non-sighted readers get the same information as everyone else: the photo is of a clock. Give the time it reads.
4:19:40
